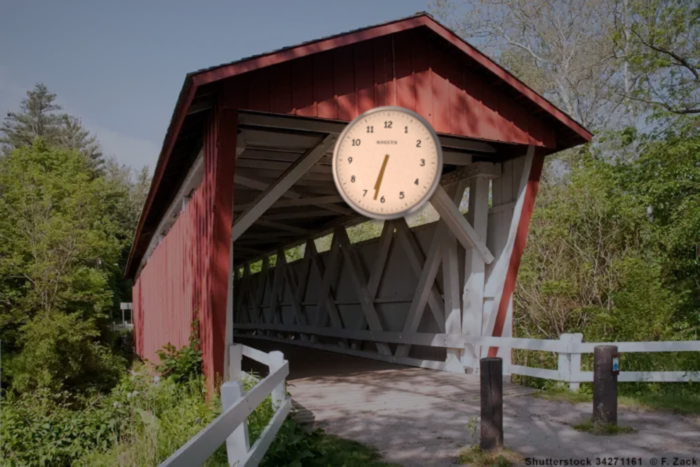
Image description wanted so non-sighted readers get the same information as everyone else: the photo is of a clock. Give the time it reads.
6:32
